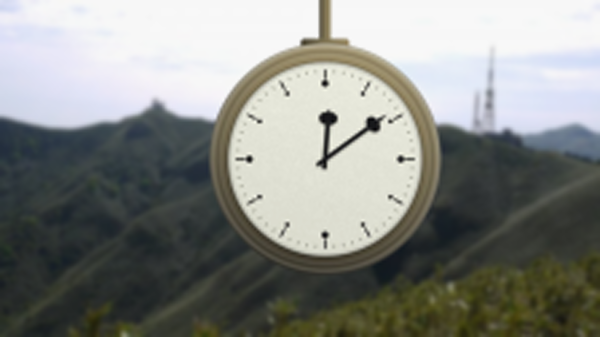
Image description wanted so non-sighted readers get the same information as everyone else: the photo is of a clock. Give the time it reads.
12:09
